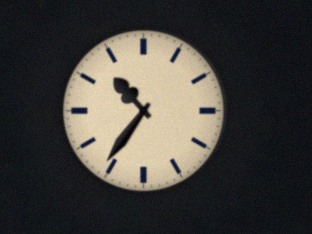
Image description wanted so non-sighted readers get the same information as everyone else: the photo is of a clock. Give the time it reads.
10:36
